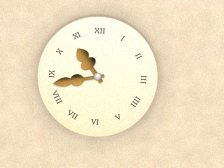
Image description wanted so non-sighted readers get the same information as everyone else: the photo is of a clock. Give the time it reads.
10:43
